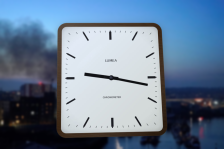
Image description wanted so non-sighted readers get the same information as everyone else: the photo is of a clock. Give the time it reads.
9:17
